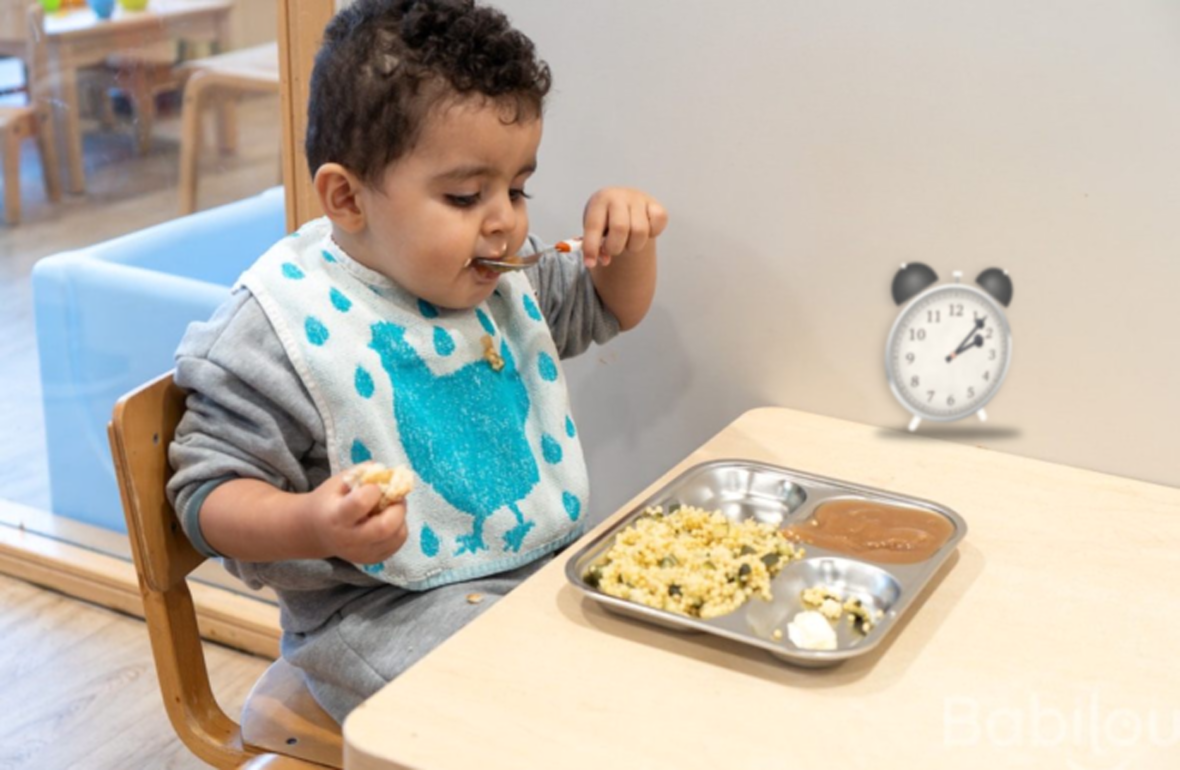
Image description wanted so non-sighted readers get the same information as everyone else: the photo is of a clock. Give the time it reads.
2:07
